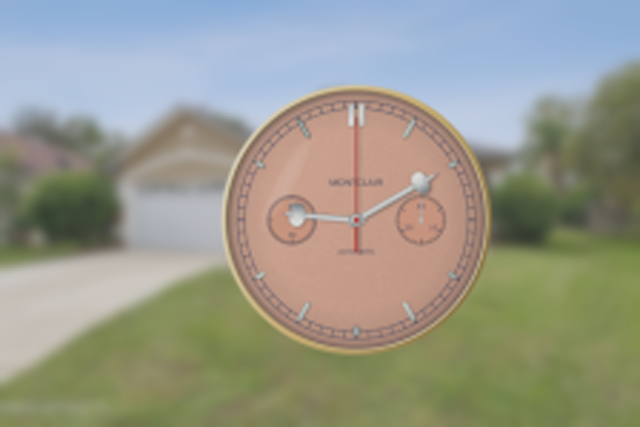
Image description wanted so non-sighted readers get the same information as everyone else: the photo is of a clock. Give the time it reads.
9:10
